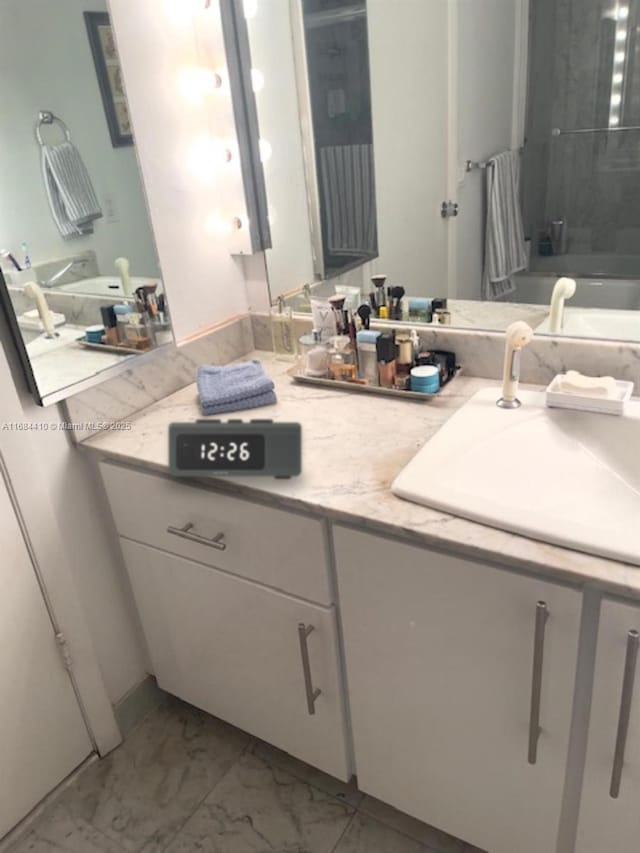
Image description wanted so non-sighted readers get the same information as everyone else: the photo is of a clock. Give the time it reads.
12:26
